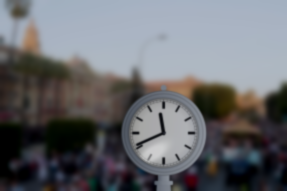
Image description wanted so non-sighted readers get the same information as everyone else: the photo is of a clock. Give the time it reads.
11:41
